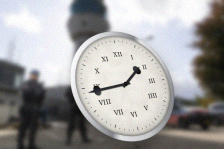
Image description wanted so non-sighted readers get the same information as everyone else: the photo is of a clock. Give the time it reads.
1:44
